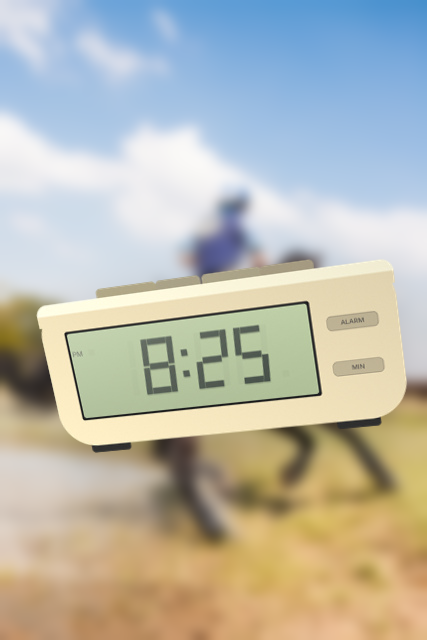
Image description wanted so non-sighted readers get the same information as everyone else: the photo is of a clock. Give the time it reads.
8:25
